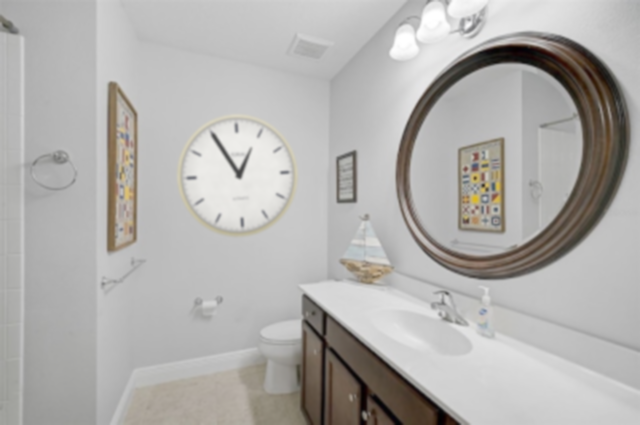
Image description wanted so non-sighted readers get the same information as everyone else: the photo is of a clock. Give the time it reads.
12:55
